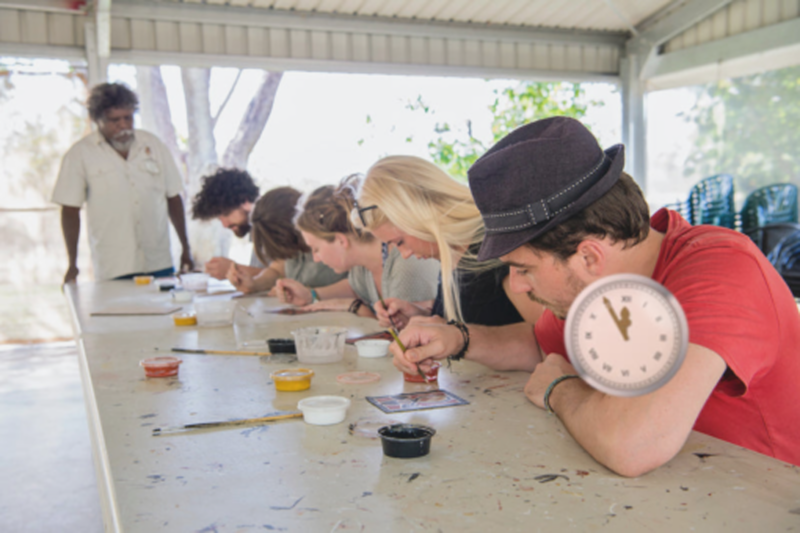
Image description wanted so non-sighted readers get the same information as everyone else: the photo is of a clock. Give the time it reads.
11:55
